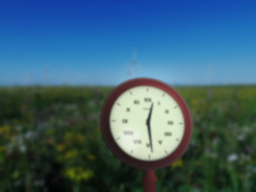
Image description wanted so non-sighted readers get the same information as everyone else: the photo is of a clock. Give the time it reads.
12:29
